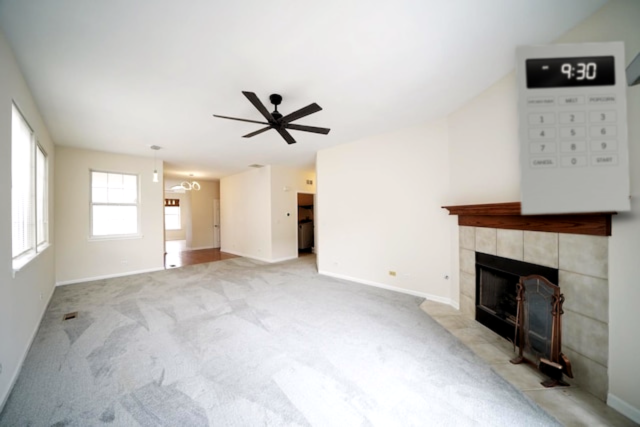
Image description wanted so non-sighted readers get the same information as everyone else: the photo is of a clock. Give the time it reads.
9:30
